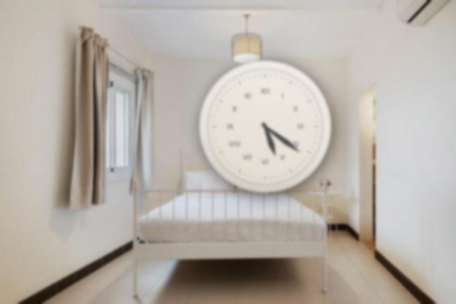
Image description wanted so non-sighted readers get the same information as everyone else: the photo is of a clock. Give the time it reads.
5:21
